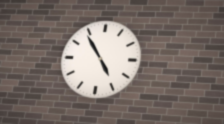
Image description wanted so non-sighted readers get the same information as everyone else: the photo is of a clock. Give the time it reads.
4:54
